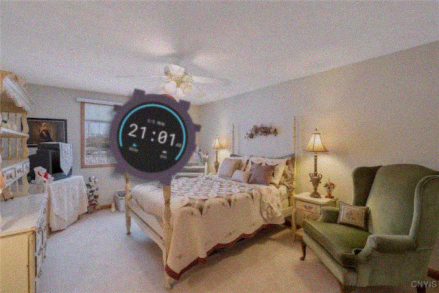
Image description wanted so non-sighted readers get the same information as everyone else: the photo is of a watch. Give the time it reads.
21:01
